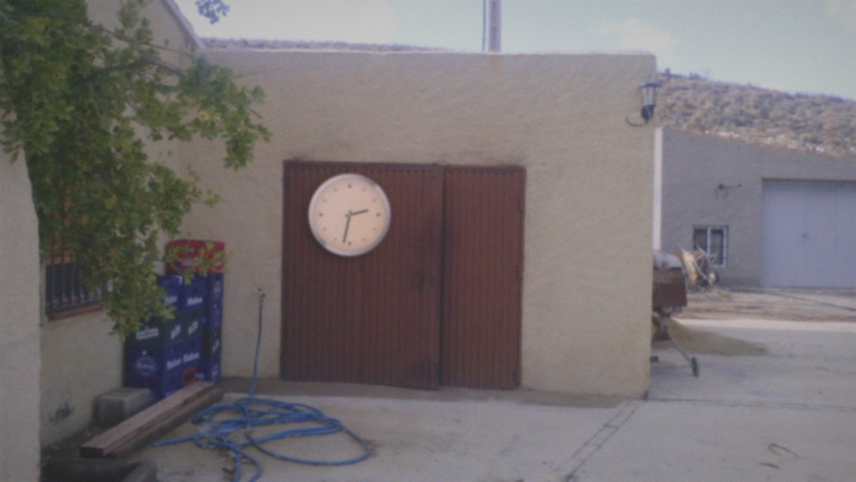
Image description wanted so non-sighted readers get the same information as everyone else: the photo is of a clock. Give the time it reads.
2:32
